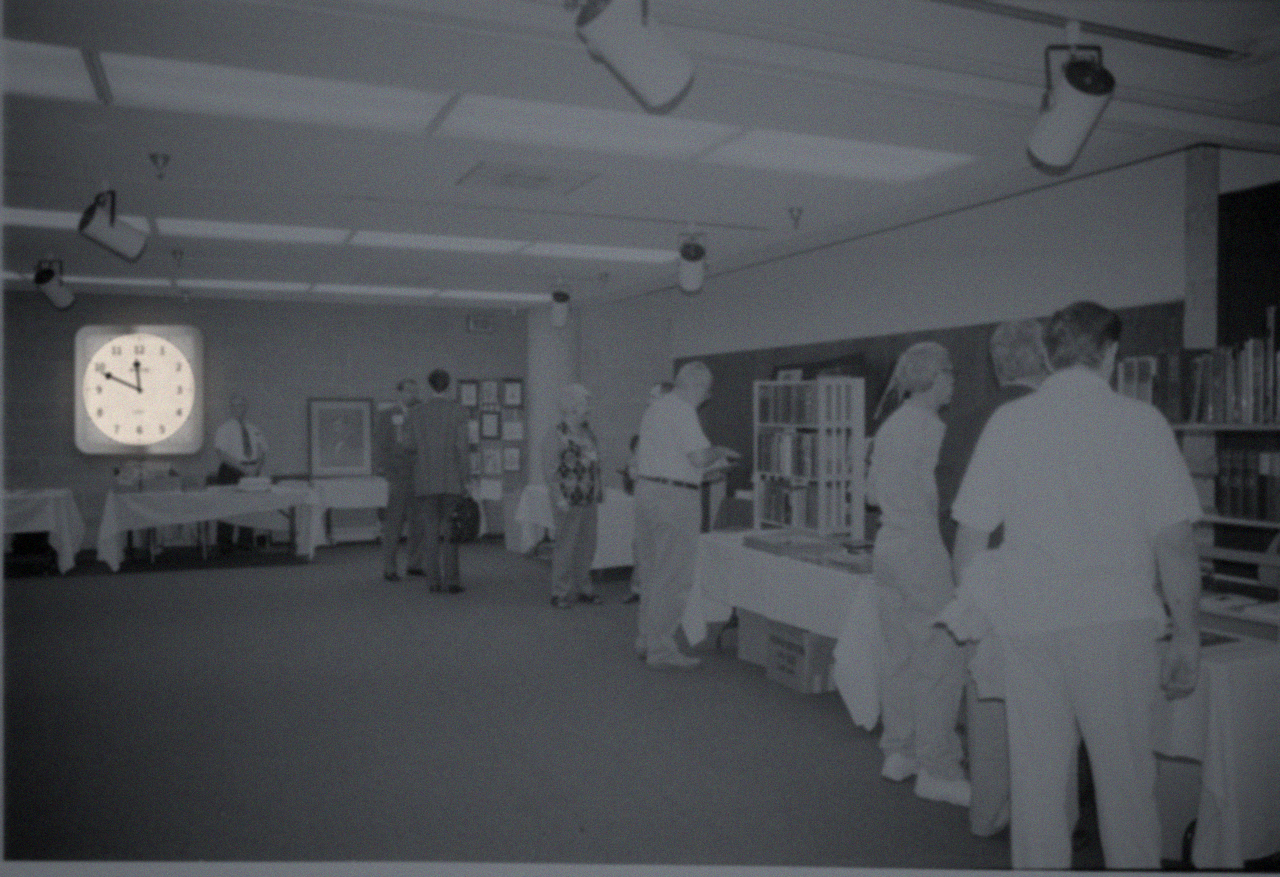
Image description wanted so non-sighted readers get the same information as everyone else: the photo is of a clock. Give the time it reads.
11:49
